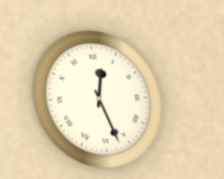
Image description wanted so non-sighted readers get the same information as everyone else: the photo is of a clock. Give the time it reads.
12:27
